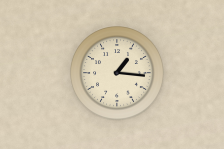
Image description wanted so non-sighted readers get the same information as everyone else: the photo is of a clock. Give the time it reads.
1:16
